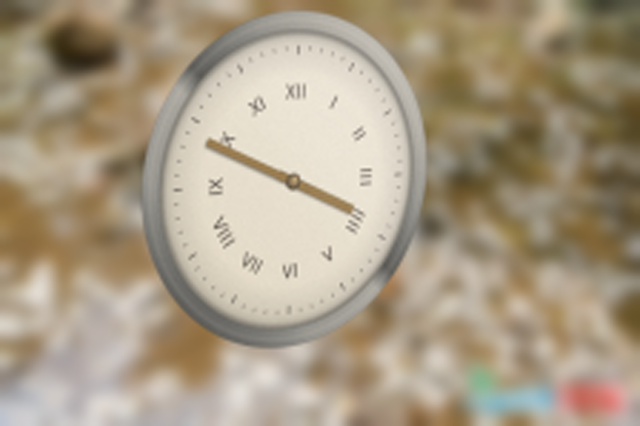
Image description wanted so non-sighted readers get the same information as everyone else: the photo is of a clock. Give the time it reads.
3:49
